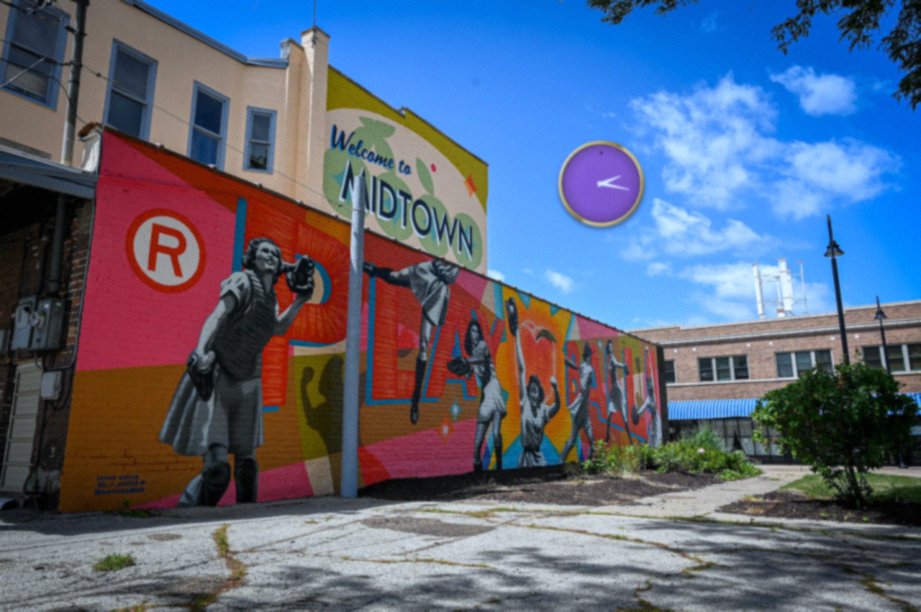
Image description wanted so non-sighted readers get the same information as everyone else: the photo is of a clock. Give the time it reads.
2:17
